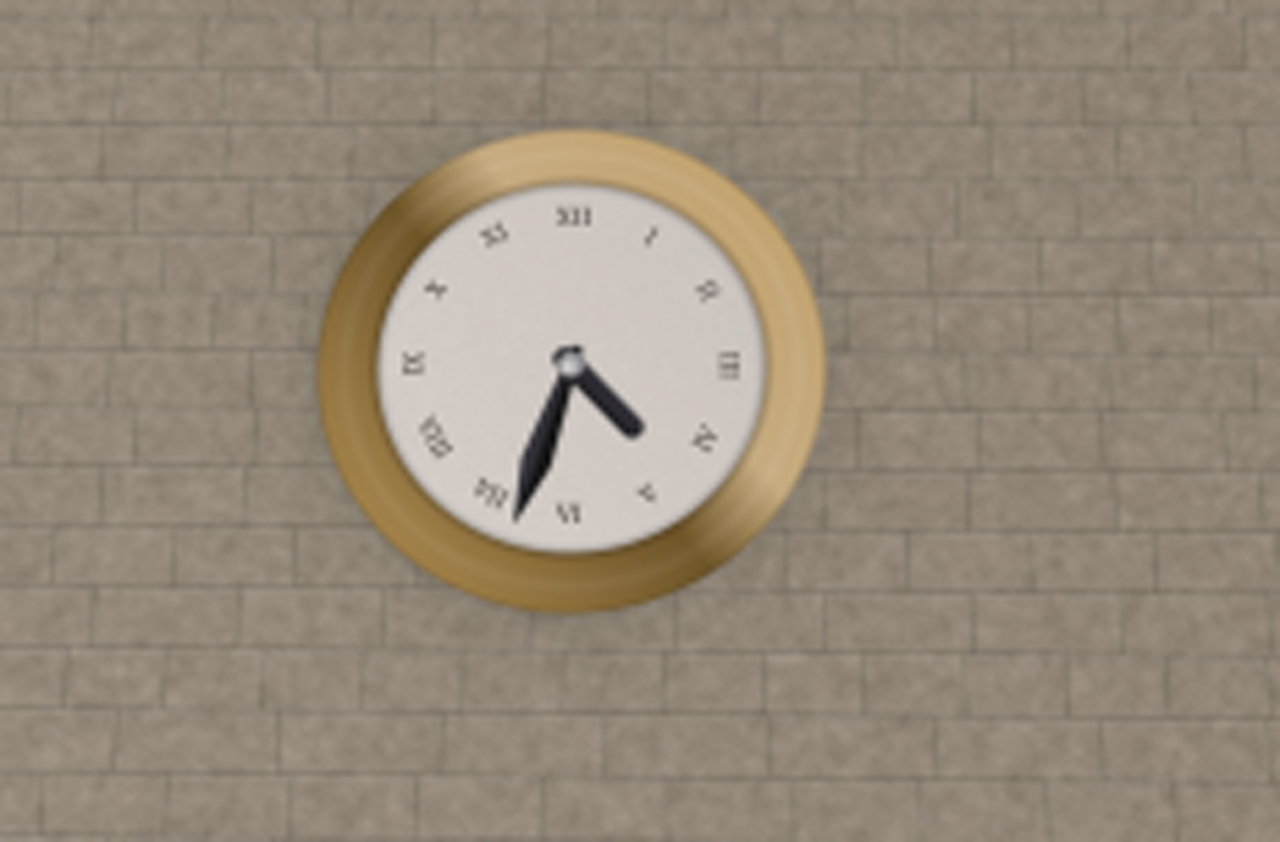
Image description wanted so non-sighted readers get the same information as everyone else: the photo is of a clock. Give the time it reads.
4:33
